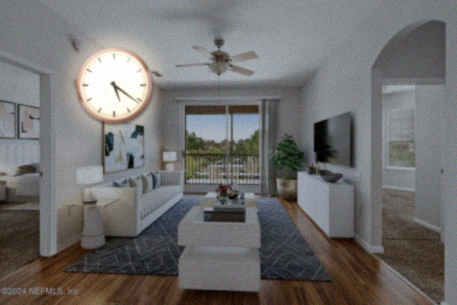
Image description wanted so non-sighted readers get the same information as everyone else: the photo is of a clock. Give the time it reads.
5:21
